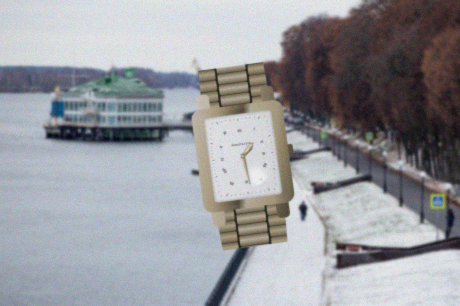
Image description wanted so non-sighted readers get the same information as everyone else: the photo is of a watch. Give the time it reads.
1:29
